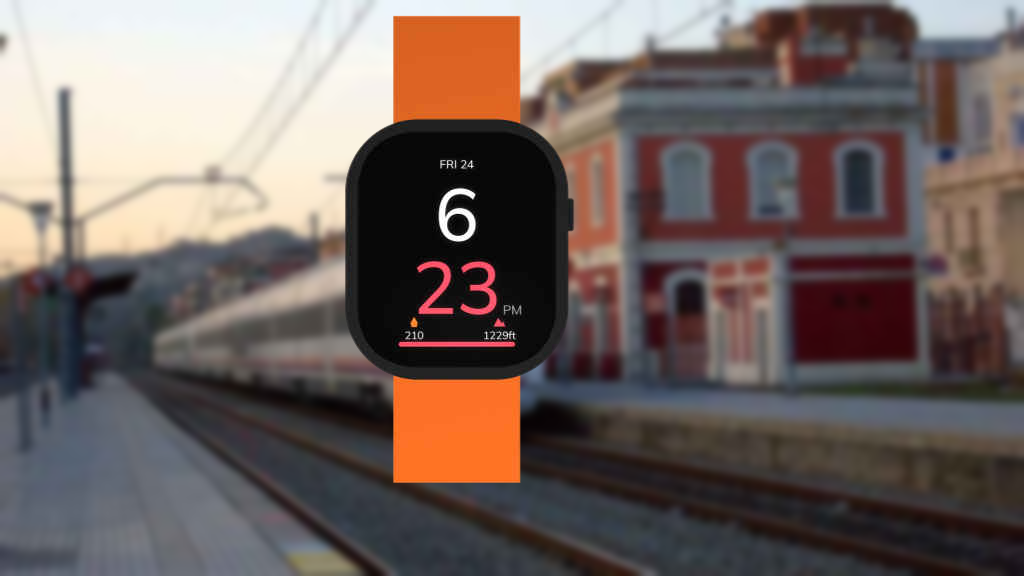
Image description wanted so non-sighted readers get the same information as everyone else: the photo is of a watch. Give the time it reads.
6:23
